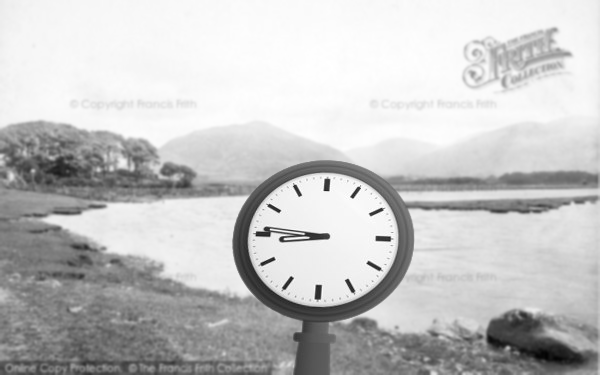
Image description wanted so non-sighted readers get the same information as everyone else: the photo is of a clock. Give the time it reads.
8:46
